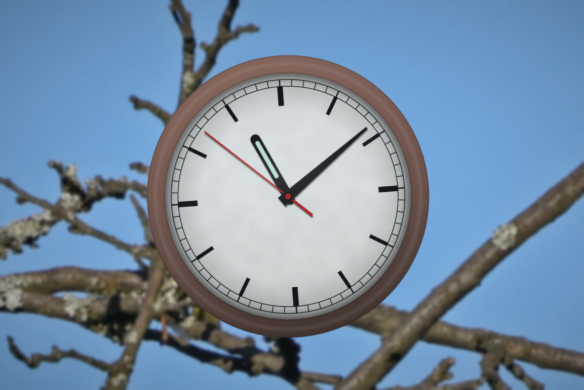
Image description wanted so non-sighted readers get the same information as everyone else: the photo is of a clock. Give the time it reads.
11:08:52
